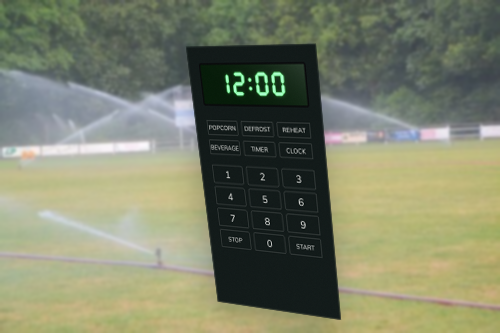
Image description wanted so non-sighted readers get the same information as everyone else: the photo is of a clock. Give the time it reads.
12:00
